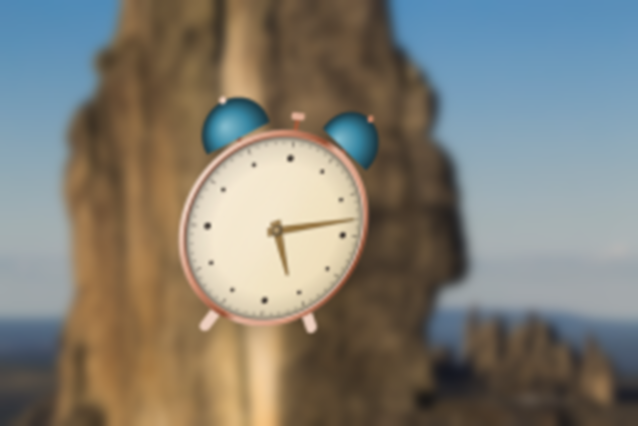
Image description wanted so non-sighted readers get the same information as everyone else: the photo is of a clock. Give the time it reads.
5:13
